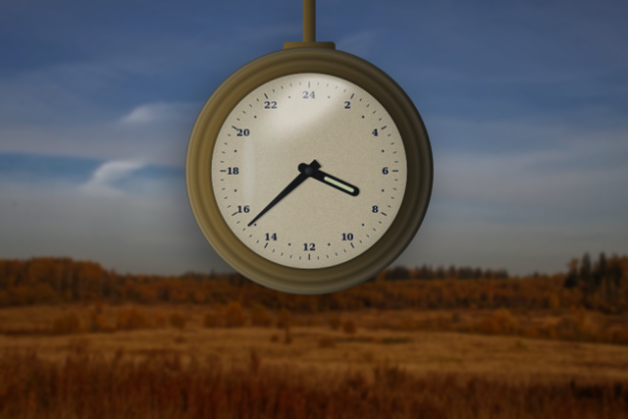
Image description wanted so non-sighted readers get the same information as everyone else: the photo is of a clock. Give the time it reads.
7:38
